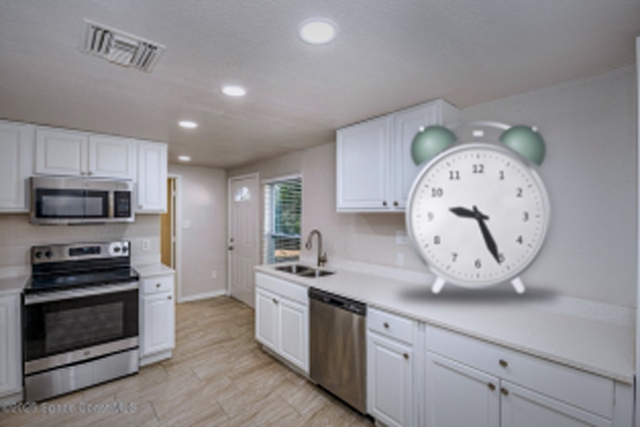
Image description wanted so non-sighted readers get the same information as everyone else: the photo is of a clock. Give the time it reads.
9:26
